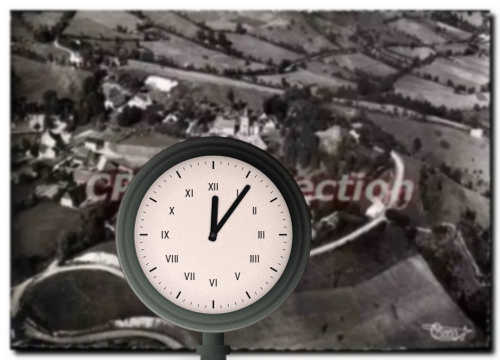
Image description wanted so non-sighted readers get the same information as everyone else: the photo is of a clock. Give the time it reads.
12:06
